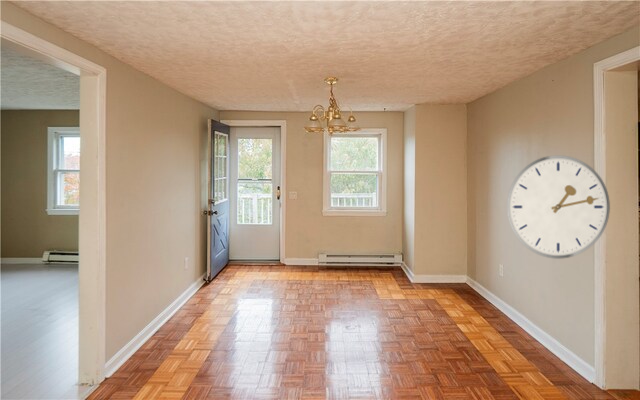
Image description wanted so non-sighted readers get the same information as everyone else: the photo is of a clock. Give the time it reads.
1:13
